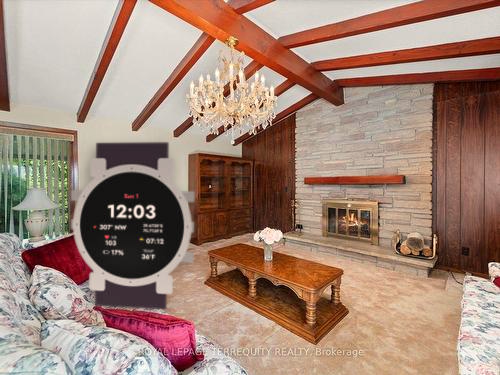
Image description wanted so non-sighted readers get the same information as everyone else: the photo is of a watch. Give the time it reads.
12:03
